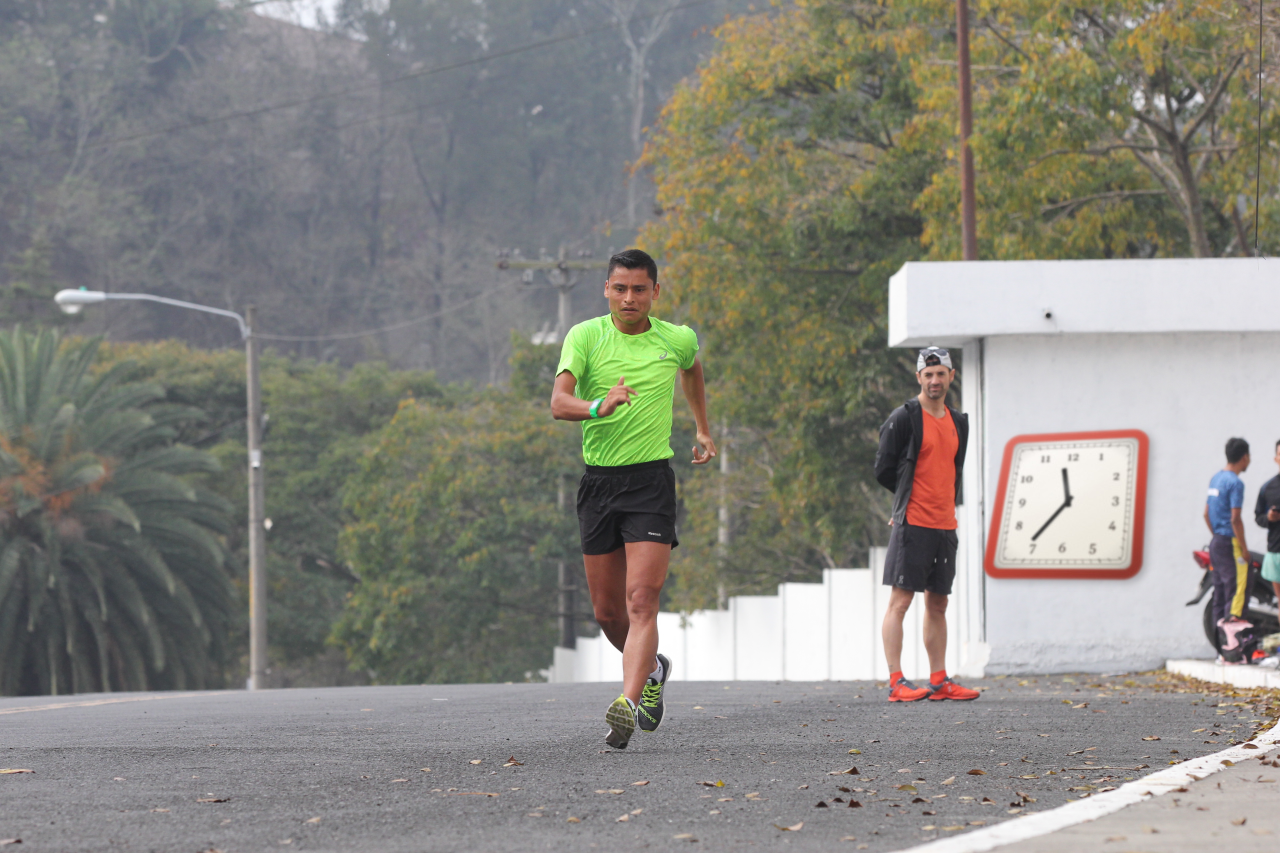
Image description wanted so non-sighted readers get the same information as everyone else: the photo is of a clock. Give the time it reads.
11:36
